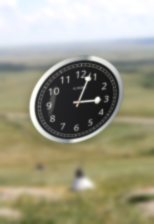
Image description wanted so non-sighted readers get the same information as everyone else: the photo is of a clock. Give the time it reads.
3:03
